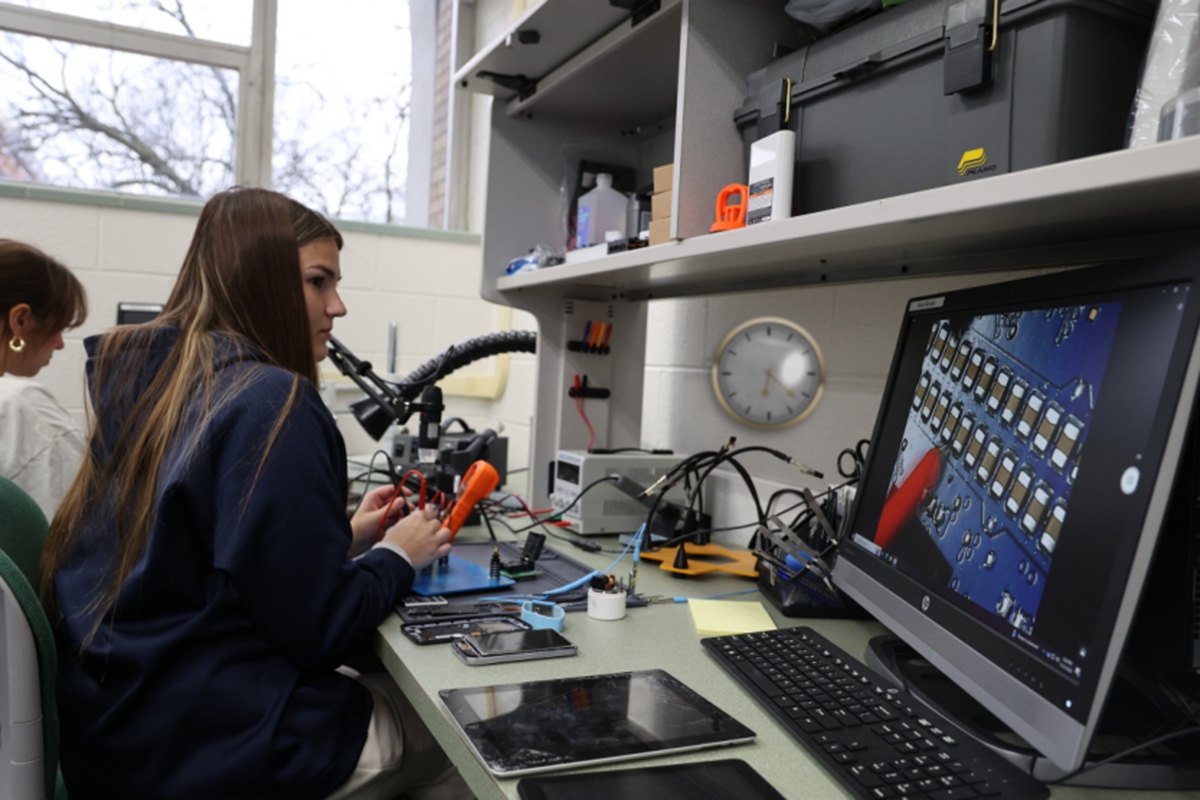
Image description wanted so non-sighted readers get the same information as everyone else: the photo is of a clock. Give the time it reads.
6:22
